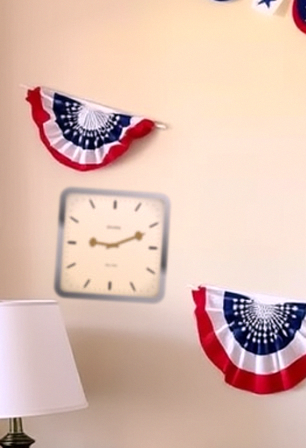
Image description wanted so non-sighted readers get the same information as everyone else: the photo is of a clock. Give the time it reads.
9:11
